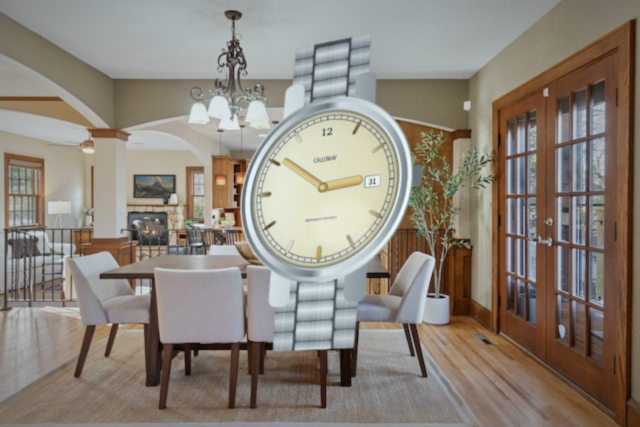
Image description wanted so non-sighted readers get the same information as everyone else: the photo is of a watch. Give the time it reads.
2:51
